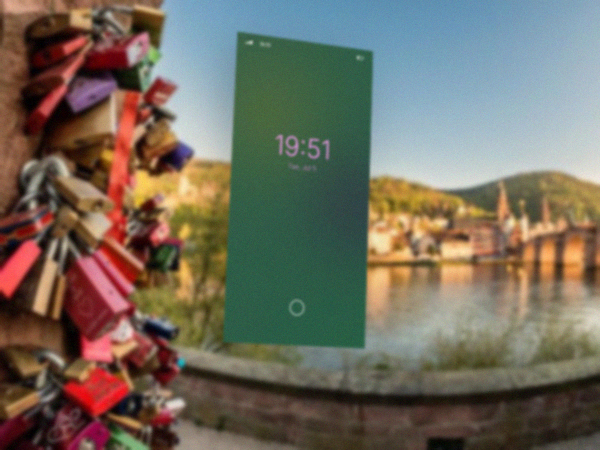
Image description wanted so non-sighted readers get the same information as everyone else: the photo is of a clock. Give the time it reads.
19:51
